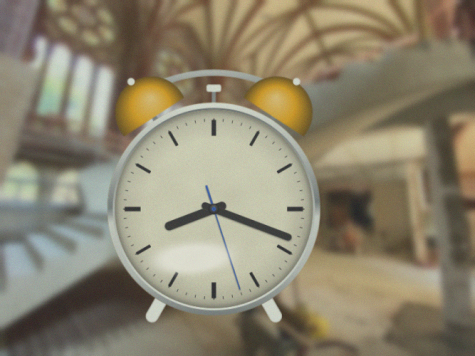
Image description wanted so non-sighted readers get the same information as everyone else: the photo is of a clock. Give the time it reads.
8:18:27
